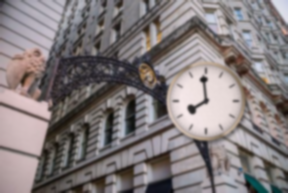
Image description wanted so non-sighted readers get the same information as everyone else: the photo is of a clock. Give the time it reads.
7:59
